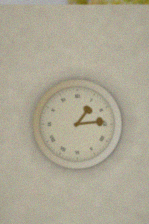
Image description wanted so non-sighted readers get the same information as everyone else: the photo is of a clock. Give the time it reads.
1:14
